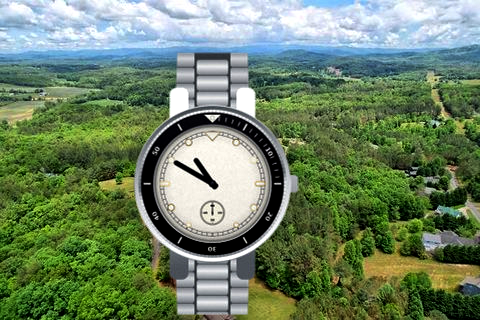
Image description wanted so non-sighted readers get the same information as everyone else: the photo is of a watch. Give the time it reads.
10:50
